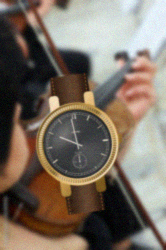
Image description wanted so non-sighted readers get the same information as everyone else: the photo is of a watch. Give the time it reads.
9:59
